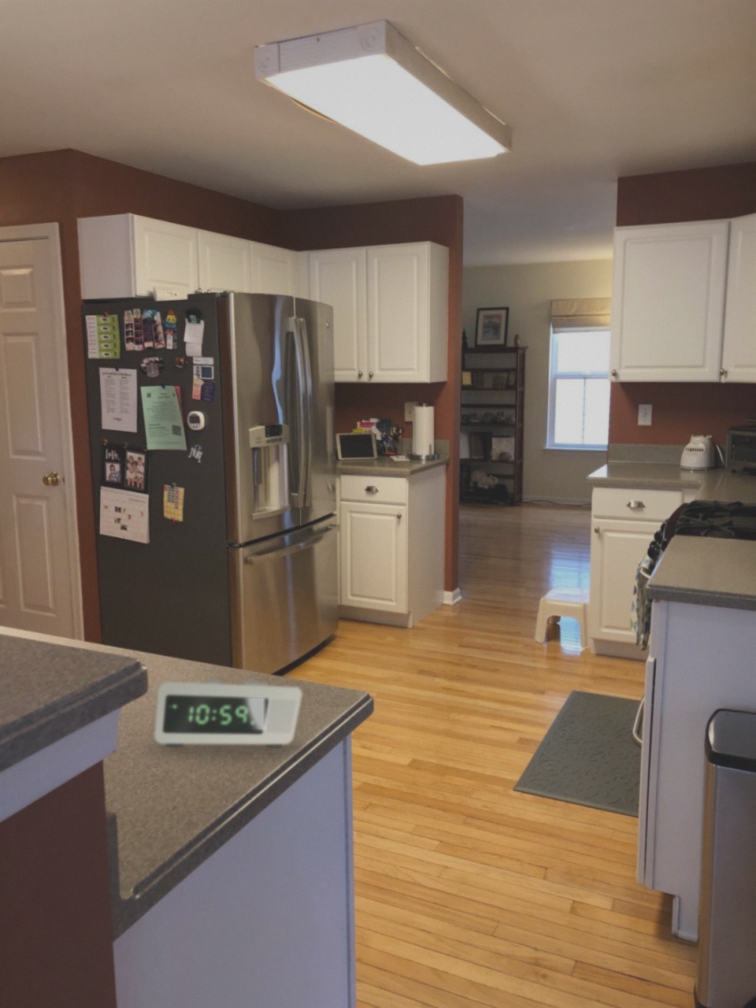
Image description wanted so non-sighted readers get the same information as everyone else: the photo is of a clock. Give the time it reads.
10:59
